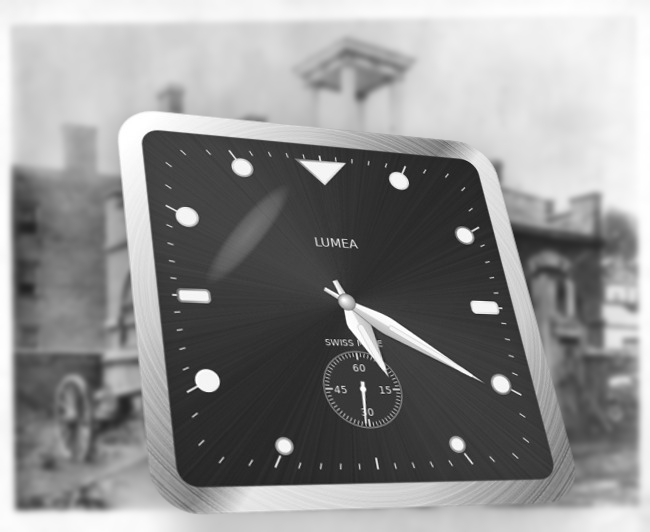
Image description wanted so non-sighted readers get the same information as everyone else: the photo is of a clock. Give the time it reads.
5:20:31
